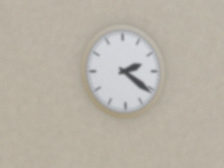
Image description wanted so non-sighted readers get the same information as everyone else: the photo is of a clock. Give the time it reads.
2:21
